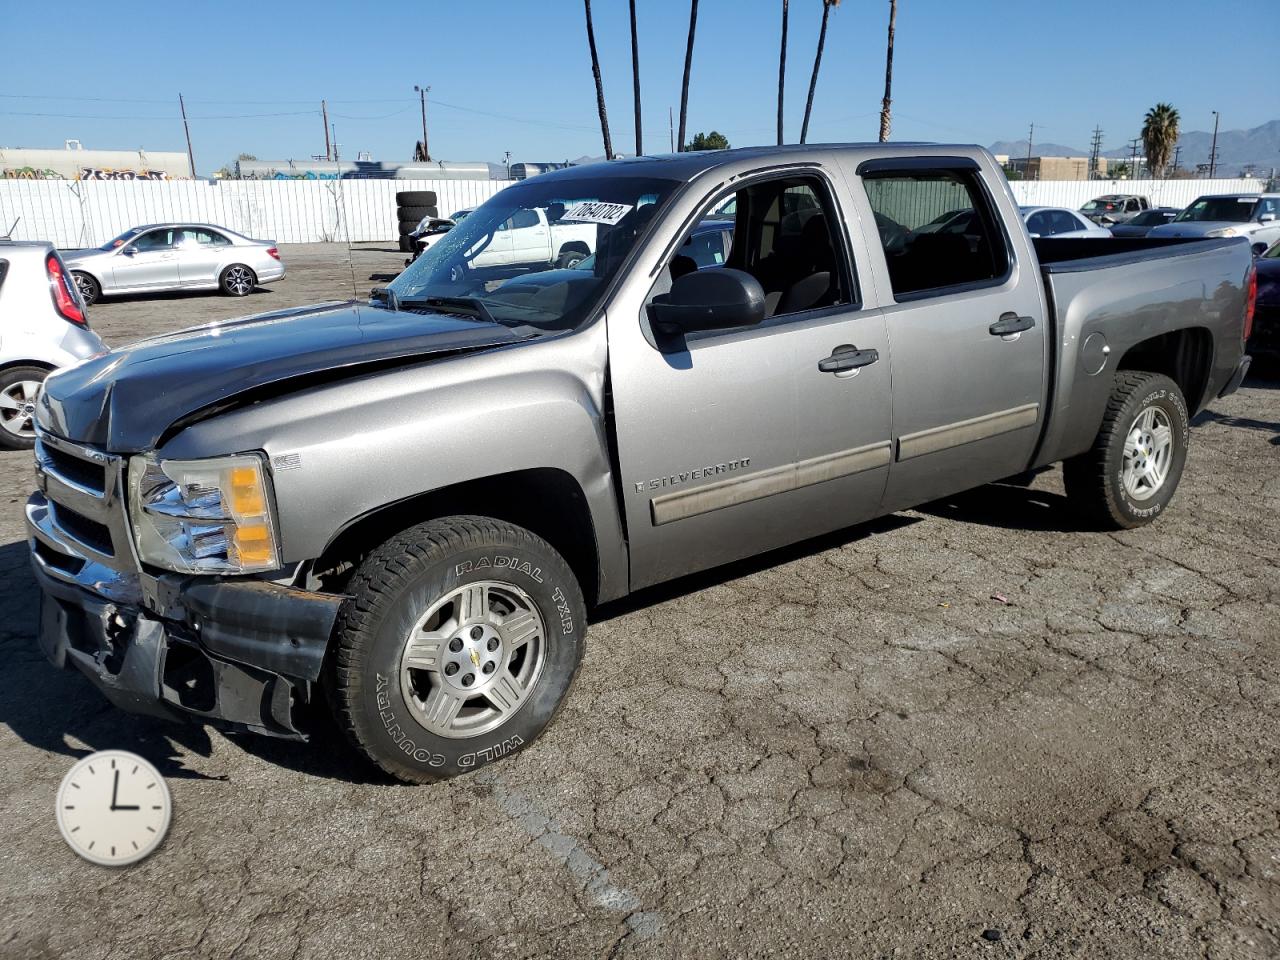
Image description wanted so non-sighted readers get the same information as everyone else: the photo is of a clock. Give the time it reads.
3:01
